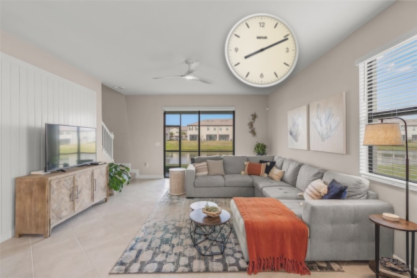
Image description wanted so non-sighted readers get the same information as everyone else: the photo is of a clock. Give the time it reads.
8:11
